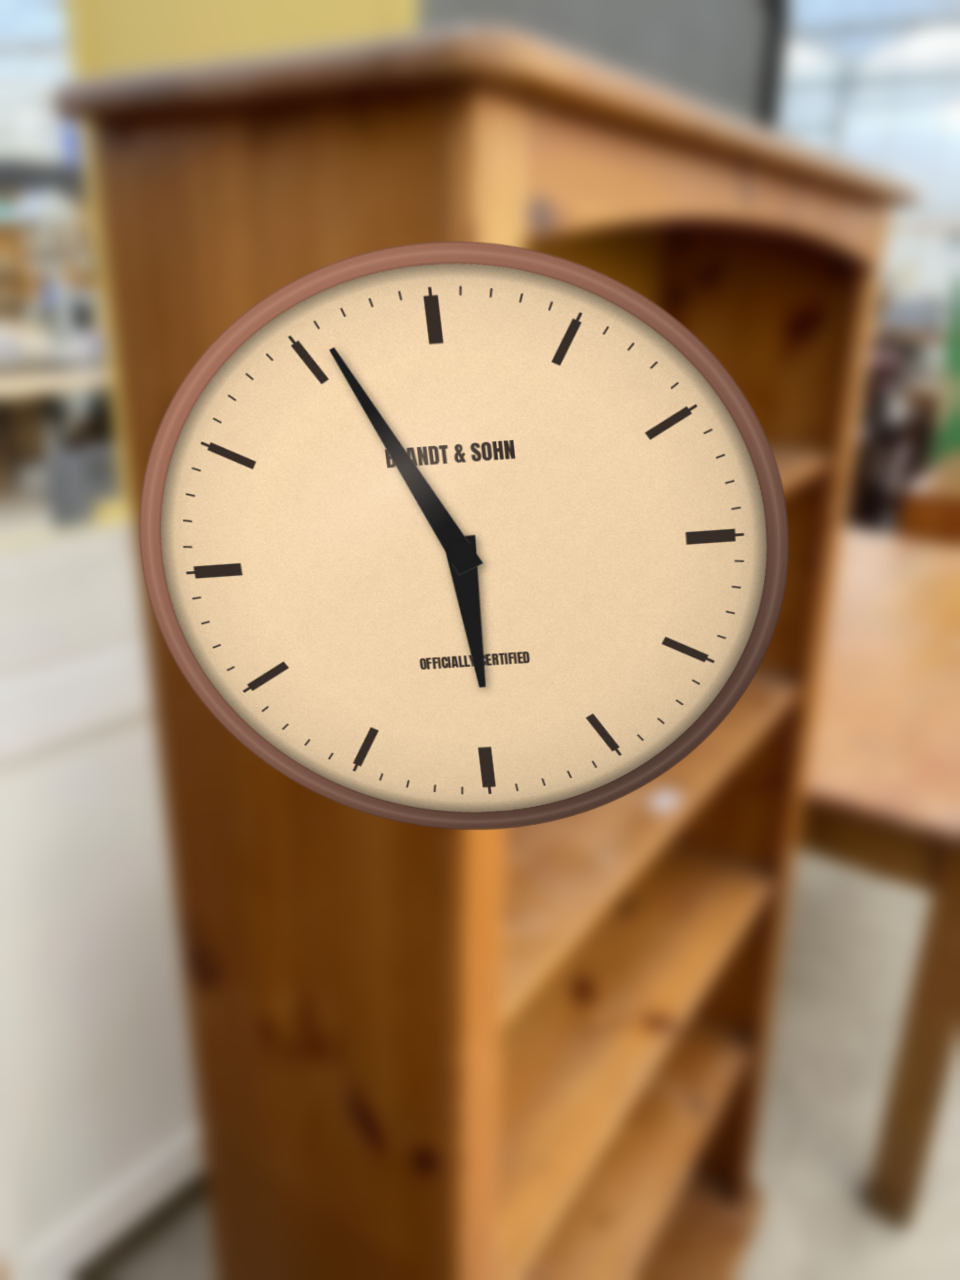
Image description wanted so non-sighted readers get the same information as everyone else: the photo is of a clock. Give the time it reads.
5:56
